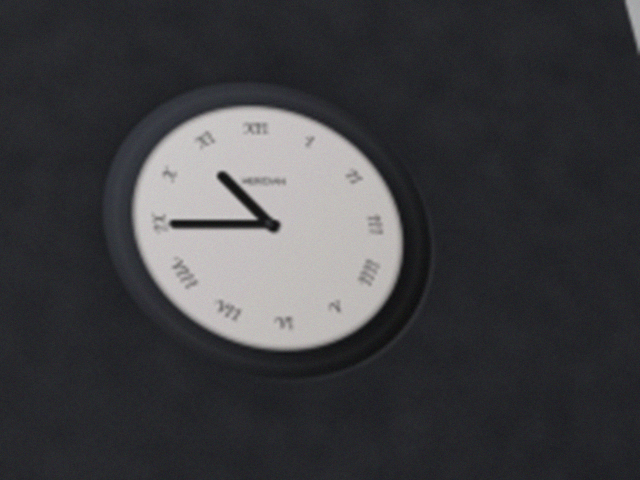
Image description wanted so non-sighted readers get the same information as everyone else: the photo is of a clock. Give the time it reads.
10:45
